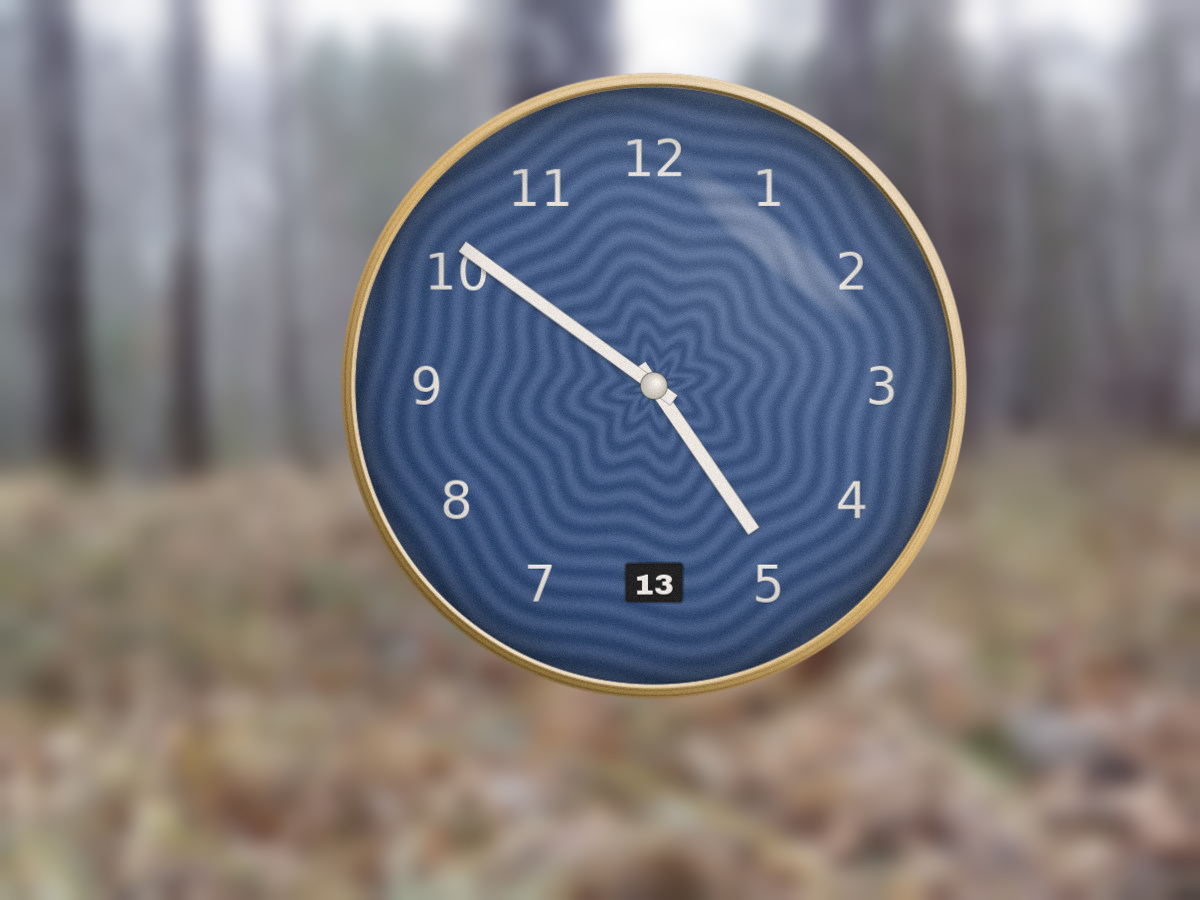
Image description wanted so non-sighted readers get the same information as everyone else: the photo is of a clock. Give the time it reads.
4:51
